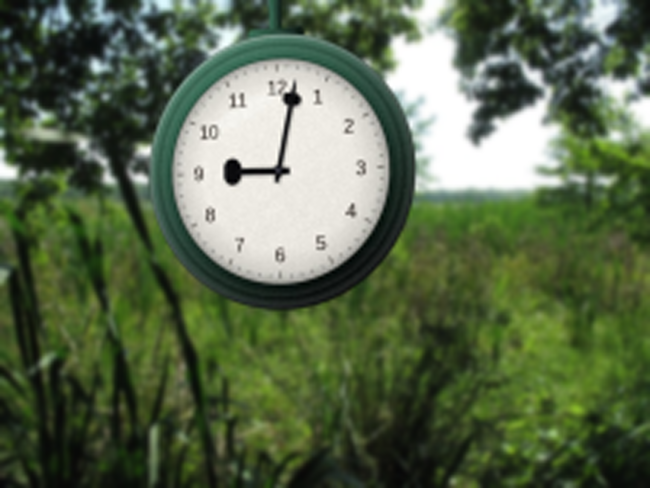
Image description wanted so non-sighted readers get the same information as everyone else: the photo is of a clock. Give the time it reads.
9:02
